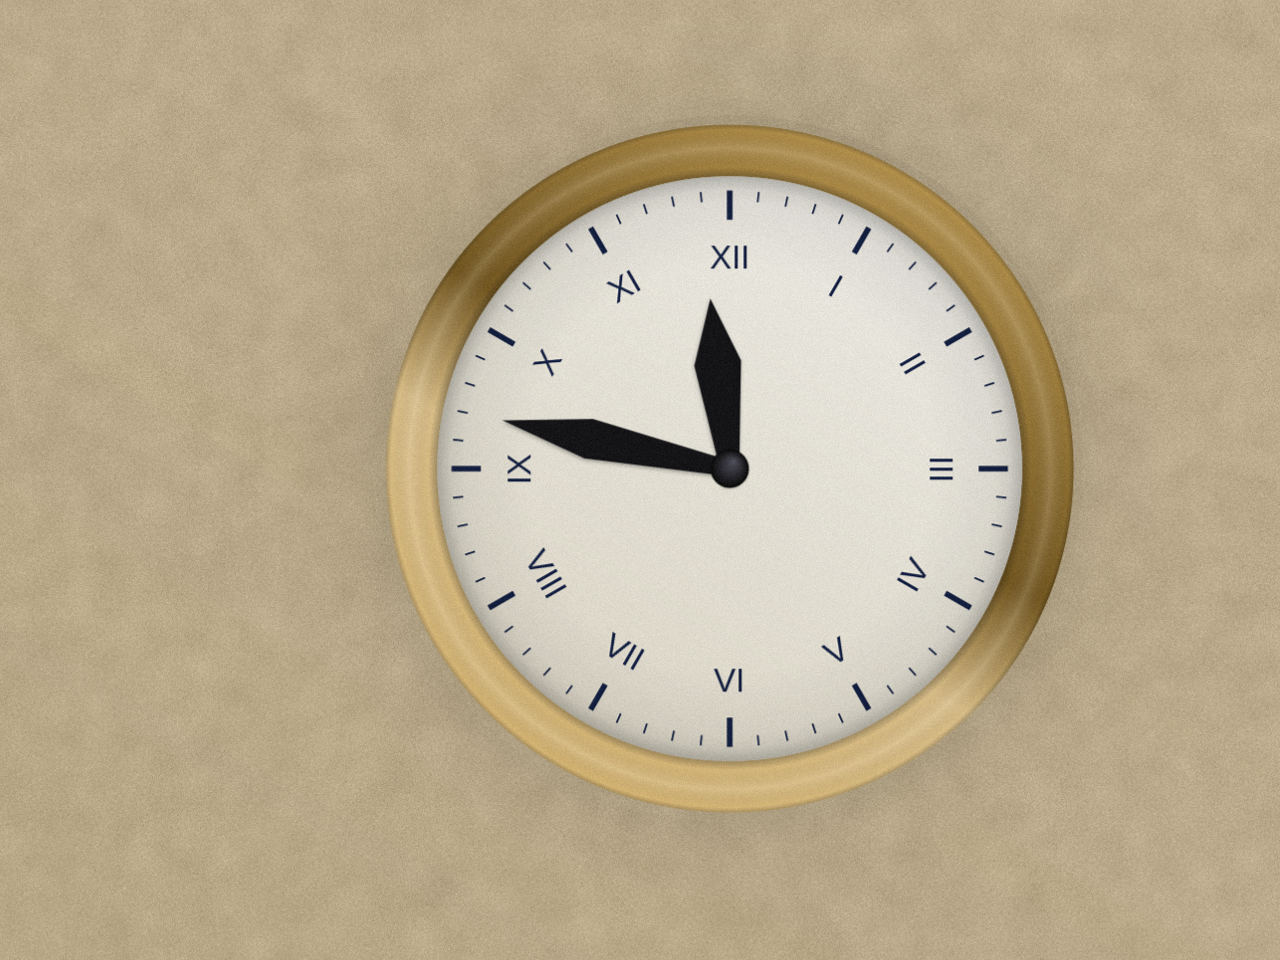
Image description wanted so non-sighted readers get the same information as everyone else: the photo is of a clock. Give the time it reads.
11:47
